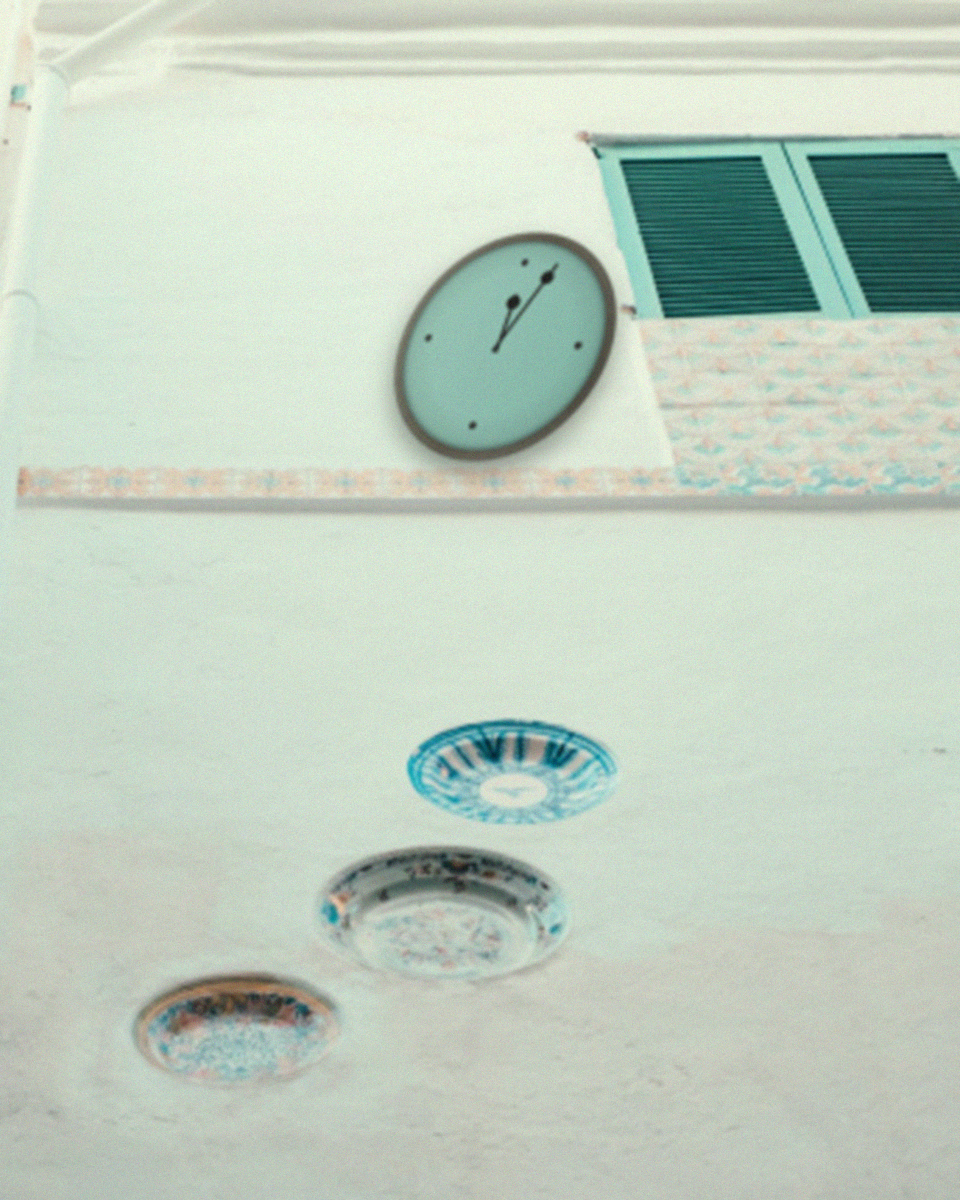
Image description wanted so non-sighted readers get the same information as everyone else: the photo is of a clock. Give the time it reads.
12:04
